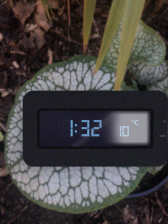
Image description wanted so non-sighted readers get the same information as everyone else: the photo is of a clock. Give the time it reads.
1:32
